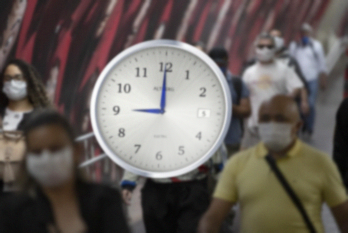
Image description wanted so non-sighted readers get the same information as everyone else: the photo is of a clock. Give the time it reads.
9:00
